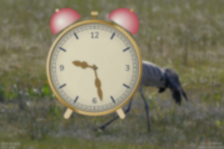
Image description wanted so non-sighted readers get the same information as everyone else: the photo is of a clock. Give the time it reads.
9:28
